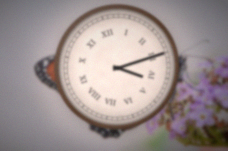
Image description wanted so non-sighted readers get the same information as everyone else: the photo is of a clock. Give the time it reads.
4:15
